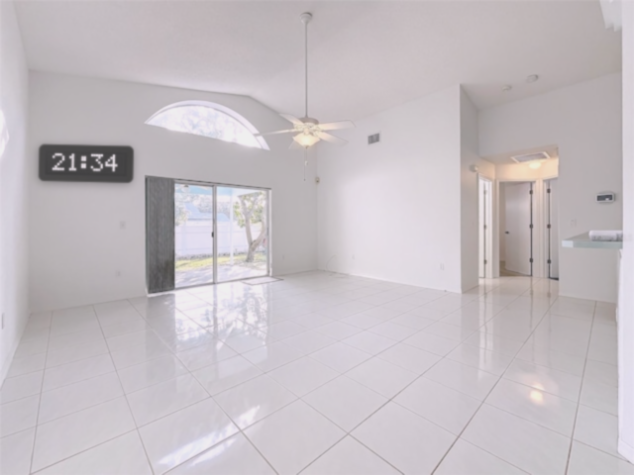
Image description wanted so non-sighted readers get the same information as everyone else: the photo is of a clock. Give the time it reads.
21:34
